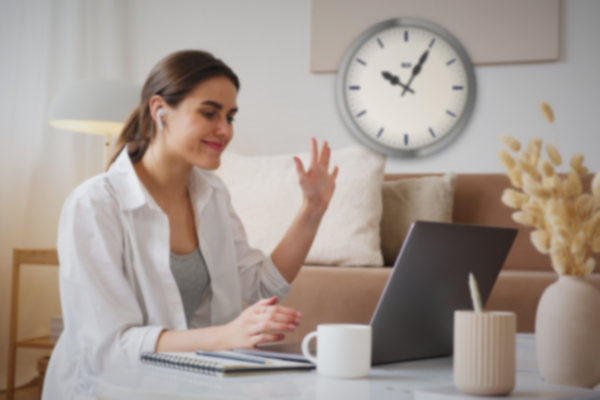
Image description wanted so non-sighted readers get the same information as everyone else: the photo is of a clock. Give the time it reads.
10:05
